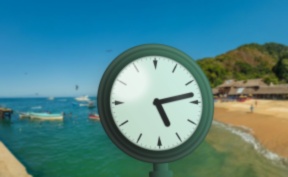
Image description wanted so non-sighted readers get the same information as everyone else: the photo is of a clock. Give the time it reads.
5:13
